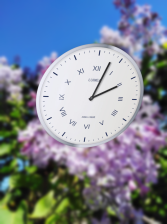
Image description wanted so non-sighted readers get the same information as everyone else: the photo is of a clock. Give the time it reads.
2:03
